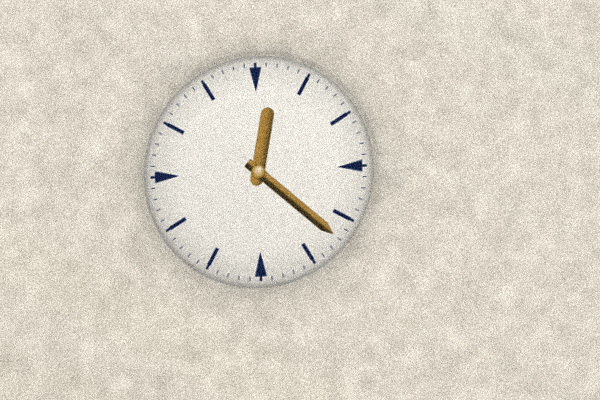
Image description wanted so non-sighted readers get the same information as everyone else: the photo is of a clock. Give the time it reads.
12:22
